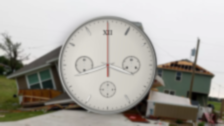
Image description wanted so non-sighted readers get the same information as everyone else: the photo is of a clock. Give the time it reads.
3:42
